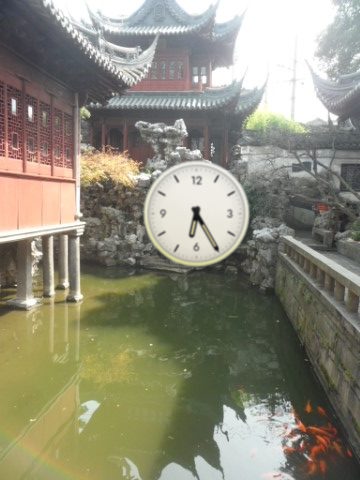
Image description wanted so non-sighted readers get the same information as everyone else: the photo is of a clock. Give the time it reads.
6:25
